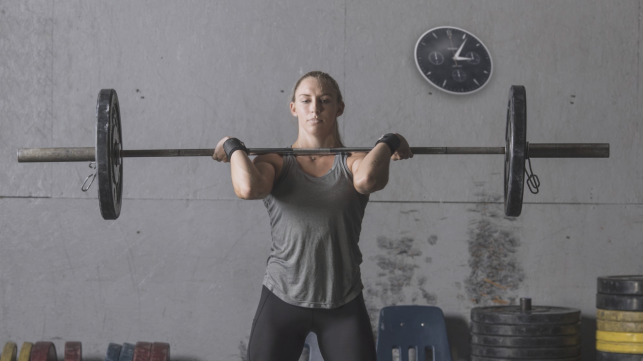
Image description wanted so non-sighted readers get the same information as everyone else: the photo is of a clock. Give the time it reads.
3:06
